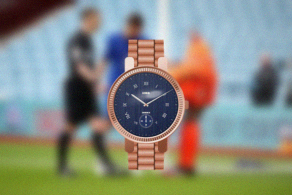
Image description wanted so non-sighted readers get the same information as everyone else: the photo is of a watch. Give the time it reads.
10:10
